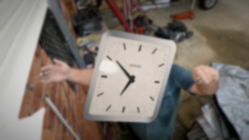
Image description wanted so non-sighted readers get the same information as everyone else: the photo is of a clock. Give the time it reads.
6:51
